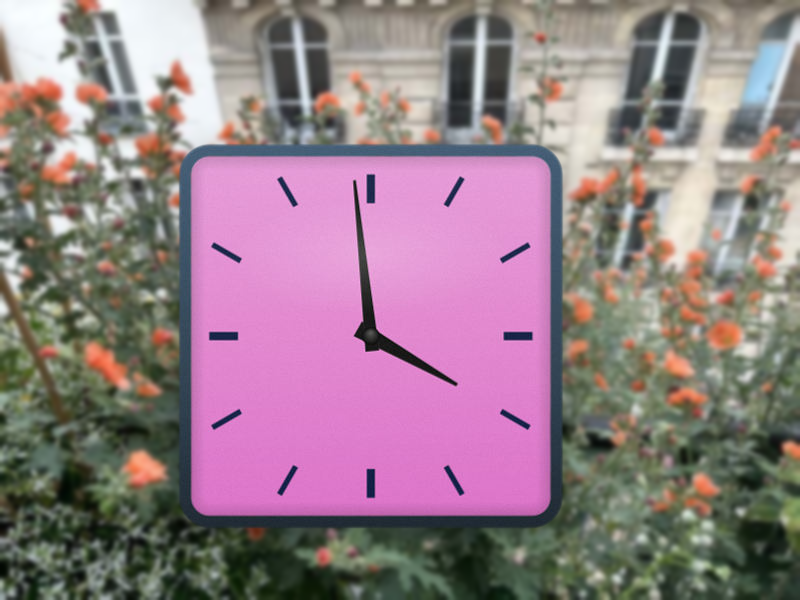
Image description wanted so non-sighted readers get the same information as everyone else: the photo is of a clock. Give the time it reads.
3:59
